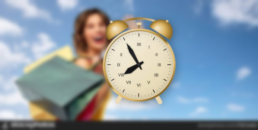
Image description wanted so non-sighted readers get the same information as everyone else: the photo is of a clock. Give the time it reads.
7:55
